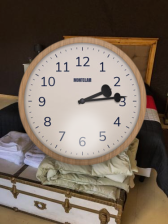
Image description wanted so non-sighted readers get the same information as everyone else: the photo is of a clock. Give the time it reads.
2:14
